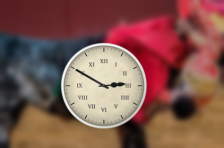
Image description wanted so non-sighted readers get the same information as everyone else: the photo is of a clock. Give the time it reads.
2:50
